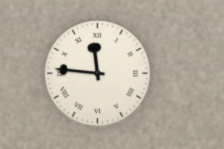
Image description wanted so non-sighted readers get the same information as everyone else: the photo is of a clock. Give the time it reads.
11:46
